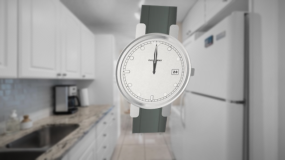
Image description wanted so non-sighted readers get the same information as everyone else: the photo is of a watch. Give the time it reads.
12:00
